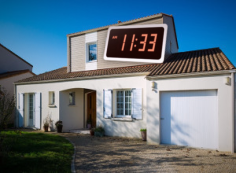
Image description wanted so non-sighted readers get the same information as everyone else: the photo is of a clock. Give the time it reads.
11:33
